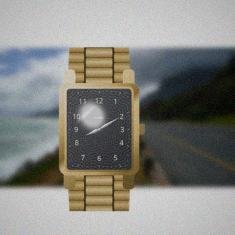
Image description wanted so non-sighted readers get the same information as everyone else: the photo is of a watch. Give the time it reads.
8:10
